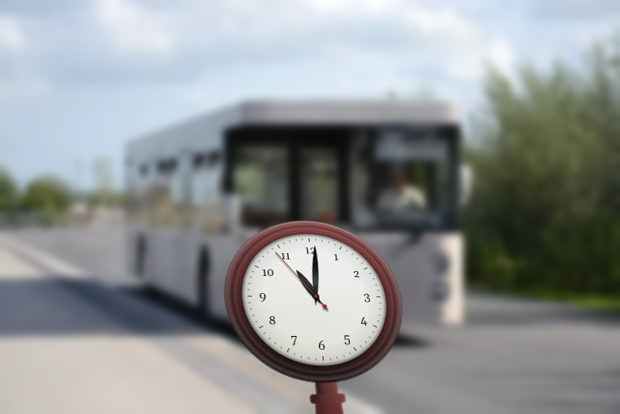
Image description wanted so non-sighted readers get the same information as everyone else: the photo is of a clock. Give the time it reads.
11:00:54
